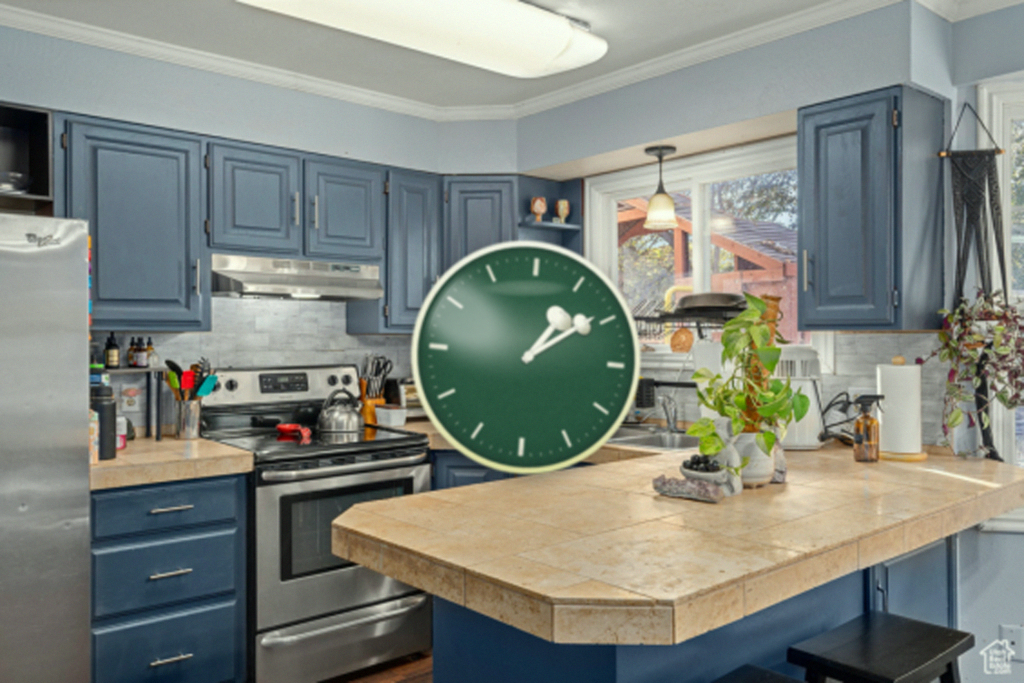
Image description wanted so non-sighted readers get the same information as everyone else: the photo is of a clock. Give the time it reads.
1:09
